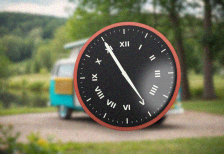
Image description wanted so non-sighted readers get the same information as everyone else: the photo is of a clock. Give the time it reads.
4:55
